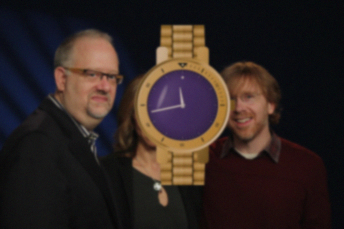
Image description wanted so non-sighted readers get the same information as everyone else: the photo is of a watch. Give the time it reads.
11:43
